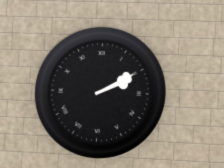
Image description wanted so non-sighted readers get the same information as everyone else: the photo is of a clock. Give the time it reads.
2:10
